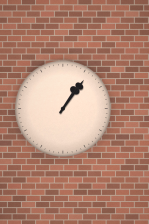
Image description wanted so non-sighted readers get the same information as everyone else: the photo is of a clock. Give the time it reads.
1:06
